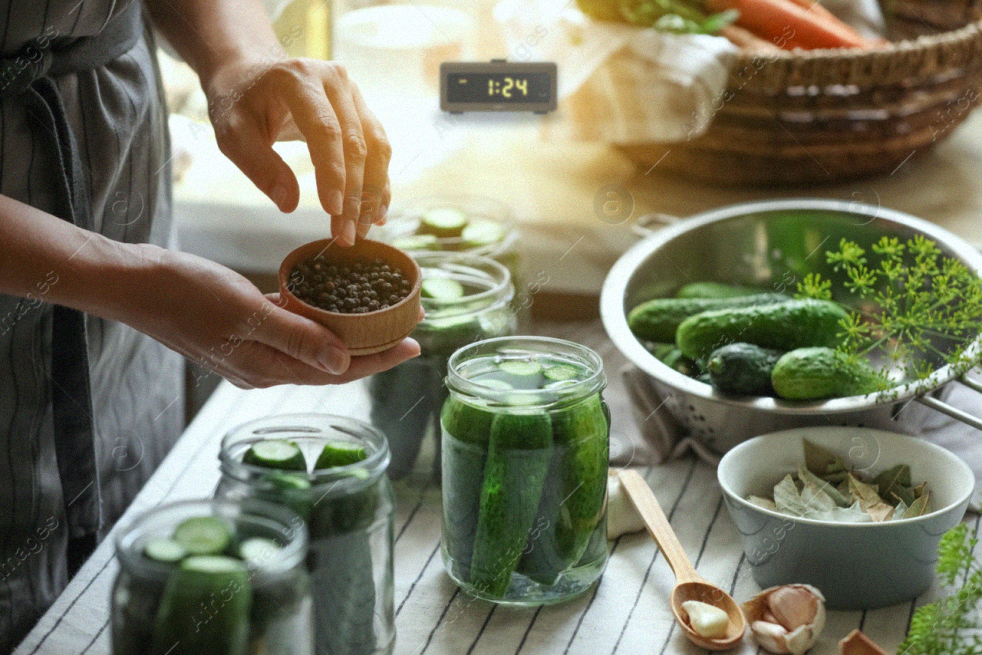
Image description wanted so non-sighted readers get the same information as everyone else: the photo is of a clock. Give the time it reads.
1:24
